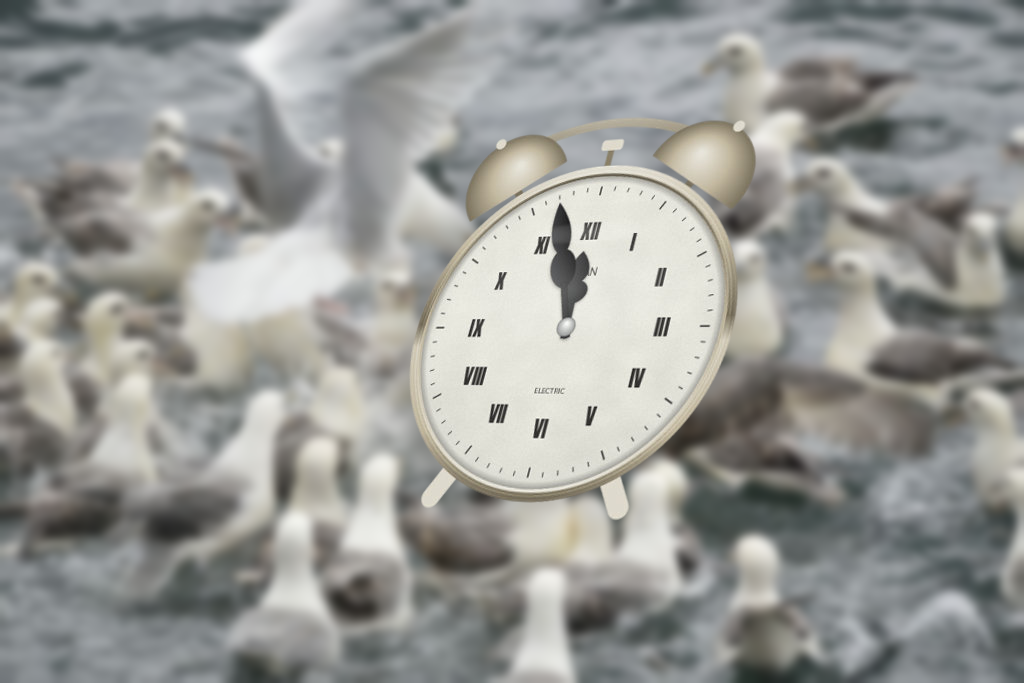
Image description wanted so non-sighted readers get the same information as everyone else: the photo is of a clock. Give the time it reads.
11:57
